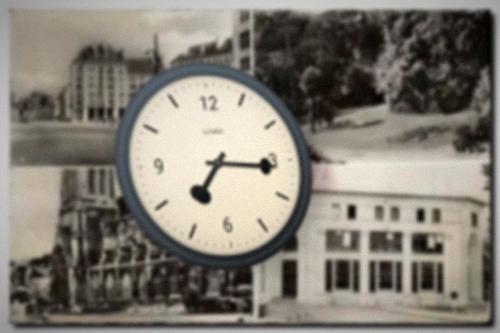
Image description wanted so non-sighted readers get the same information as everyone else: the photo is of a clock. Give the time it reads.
7:16
